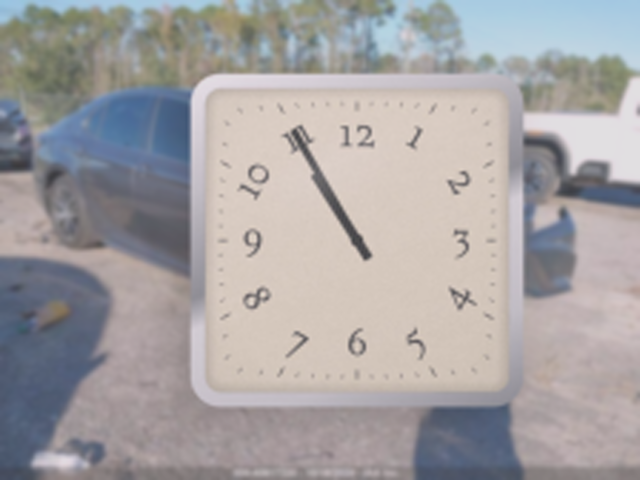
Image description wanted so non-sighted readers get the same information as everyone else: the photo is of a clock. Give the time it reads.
10:55
